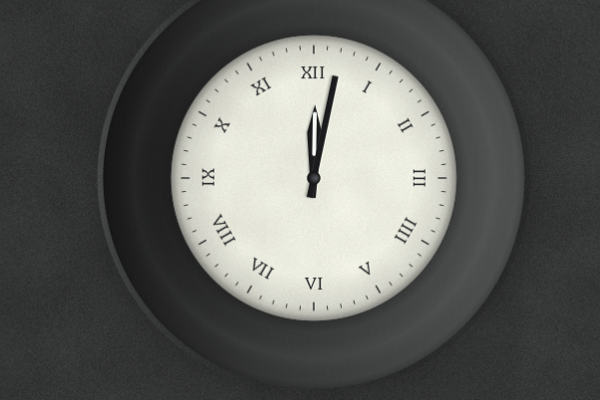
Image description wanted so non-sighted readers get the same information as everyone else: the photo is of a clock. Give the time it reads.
12:02
